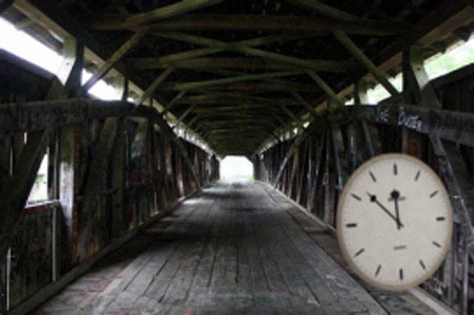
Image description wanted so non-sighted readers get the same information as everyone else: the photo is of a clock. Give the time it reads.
11:52
